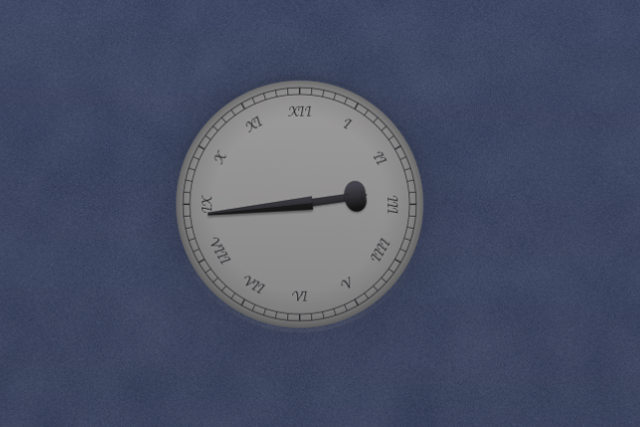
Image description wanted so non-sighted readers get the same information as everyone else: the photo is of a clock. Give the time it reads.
2:44
